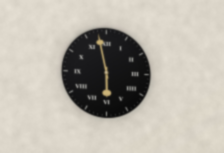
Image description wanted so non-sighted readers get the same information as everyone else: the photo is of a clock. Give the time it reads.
5:58
